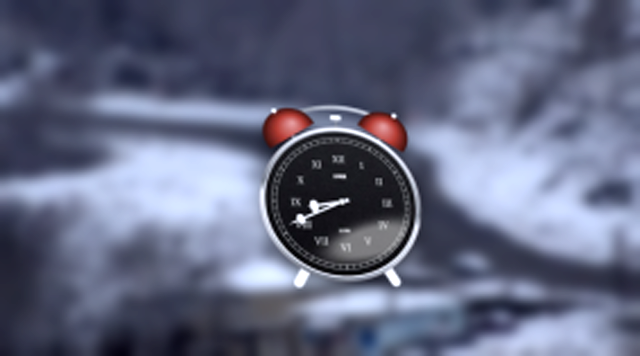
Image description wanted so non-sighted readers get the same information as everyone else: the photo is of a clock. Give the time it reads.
8:41
